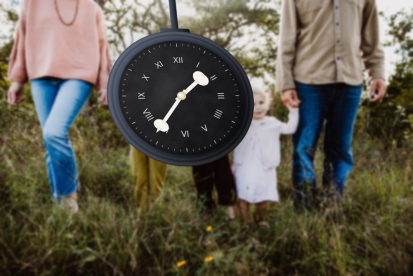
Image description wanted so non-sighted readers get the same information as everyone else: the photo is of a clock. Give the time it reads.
1:36
